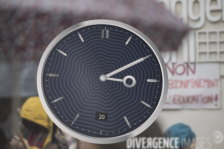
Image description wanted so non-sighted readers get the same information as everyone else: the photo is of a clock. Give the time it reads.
3:10
